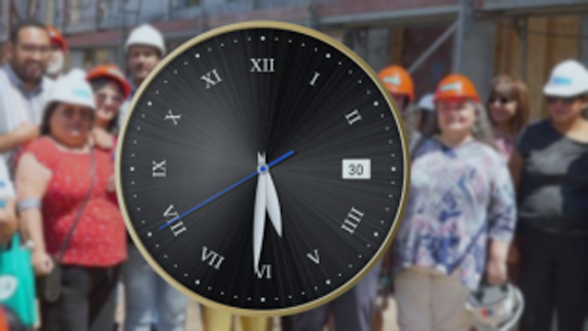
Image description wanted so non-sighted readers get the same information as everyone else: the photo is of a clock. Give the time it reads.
5:30:40
